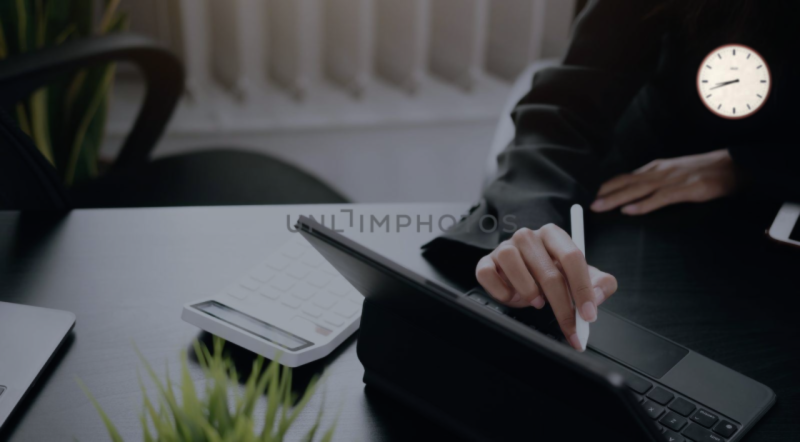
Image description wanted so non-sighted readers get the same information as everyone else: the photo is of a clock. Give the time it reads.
8:42
